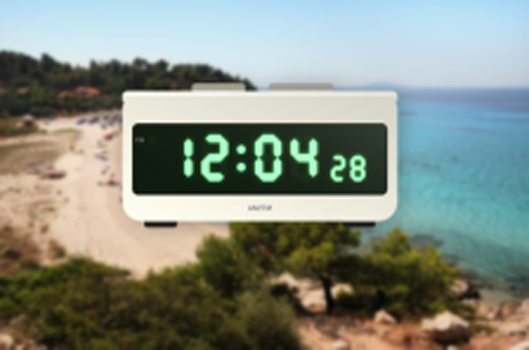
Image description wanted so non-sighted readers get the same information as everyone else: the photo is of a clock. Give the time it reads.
12:04:28
